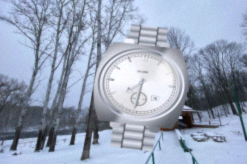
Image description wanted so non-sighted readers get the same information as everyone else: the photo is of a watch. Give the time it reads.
7:31
